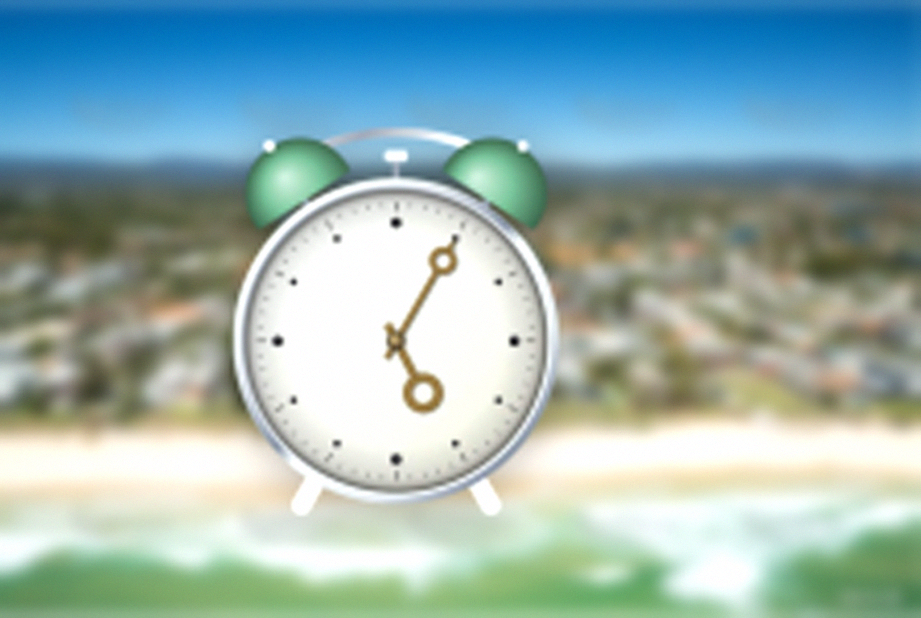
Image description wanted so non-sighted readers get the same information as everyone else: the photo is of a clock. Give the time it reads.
5:05
